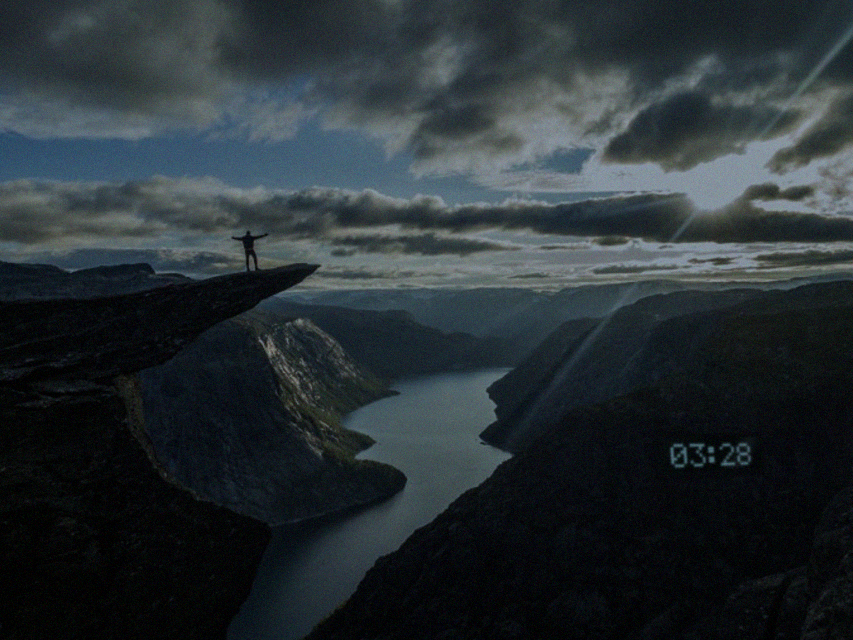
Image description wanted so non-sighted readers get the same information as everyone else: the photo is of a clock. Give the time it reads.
3:28
